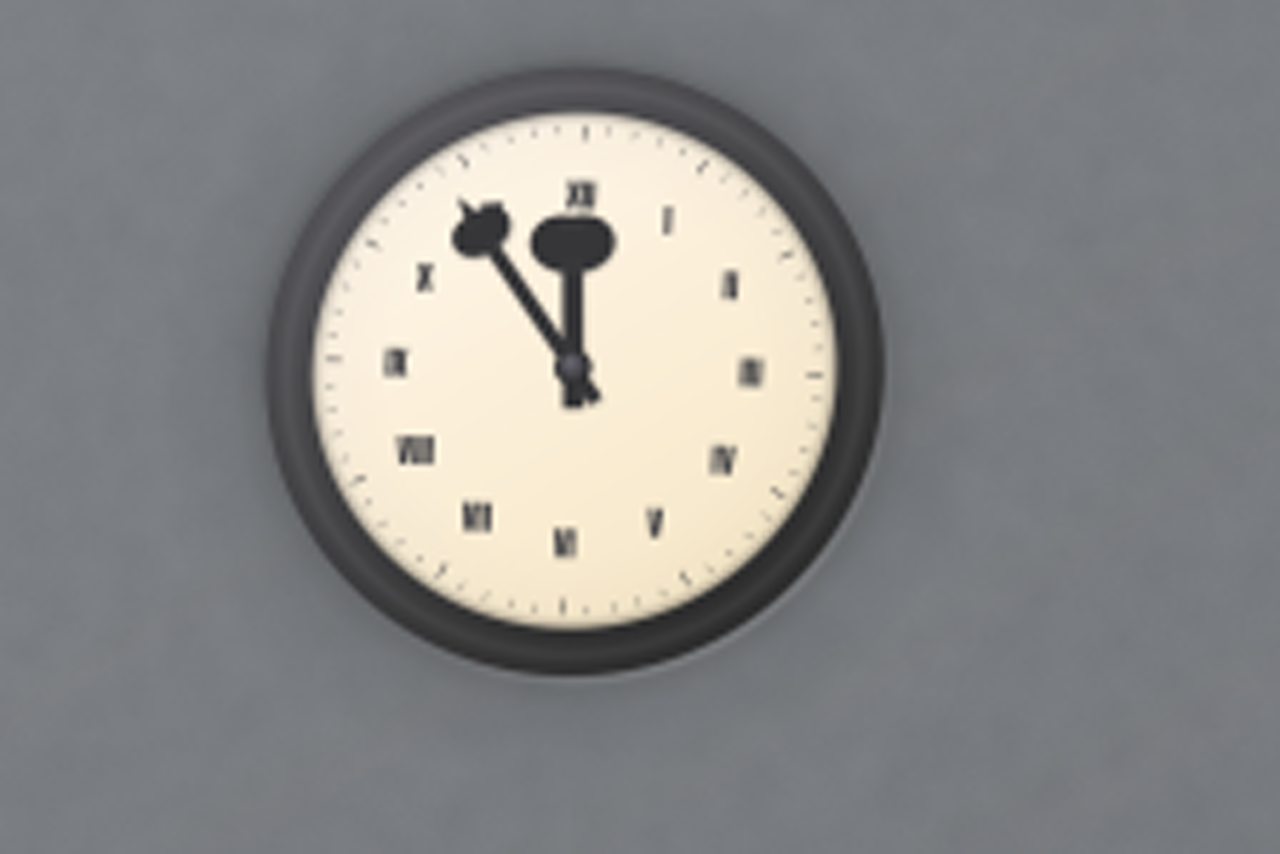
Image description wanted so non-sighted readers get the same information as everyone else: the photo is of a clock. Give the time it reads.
11:54
